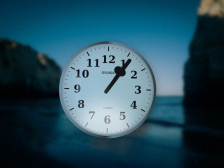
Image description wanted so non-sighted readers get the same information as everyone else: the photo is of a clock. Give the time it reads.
1:06
